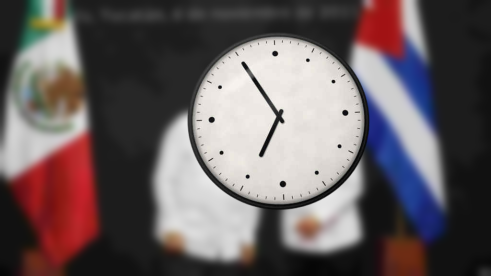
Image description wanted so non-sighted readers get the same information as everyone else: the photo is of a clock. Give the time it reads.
6:55
